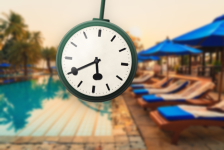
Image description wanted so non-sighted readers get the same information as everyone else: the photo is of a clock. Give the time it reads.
5:40
